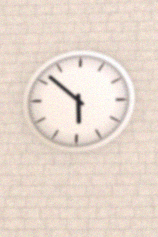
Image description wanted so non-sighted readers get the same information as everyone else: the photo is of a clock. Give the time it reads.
5:52
